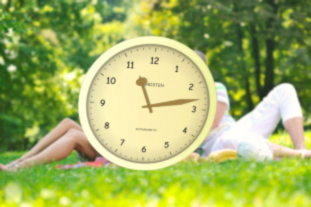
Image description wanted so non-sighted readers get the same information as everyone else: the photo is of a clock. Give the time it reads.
11:13
